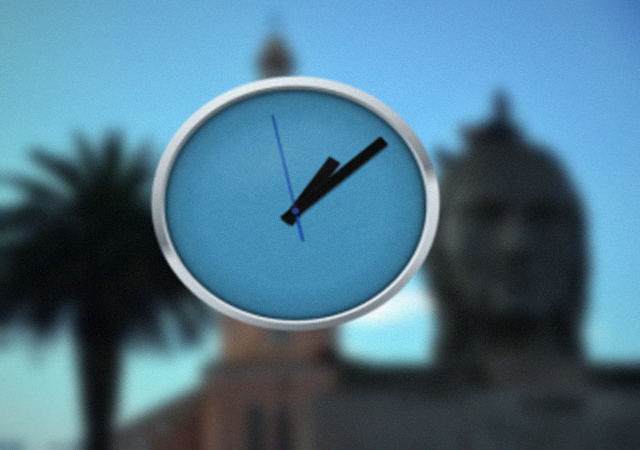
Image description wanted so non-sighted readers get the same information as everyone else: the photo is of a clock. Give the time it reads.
1:07:58
